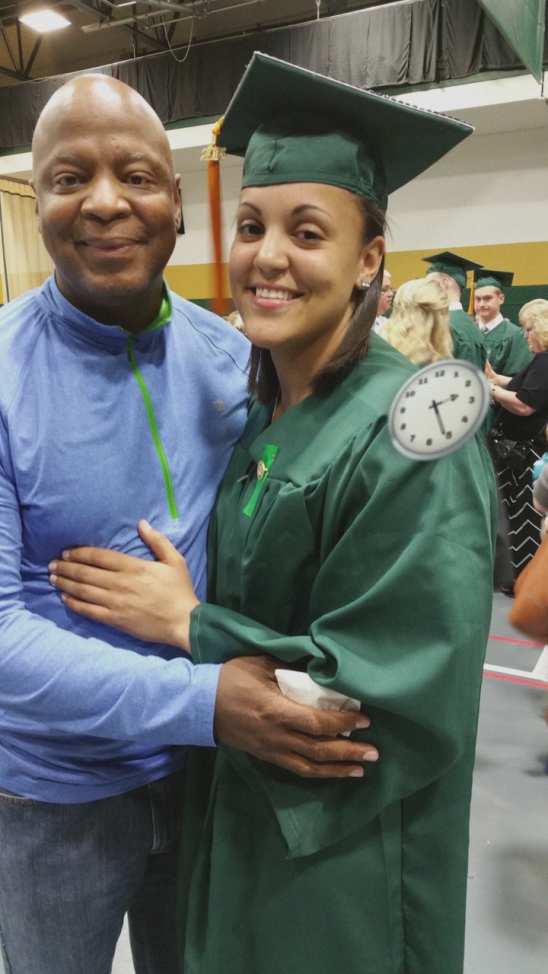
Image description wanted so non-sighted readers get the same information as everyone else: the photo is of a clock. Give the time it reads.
2:26
